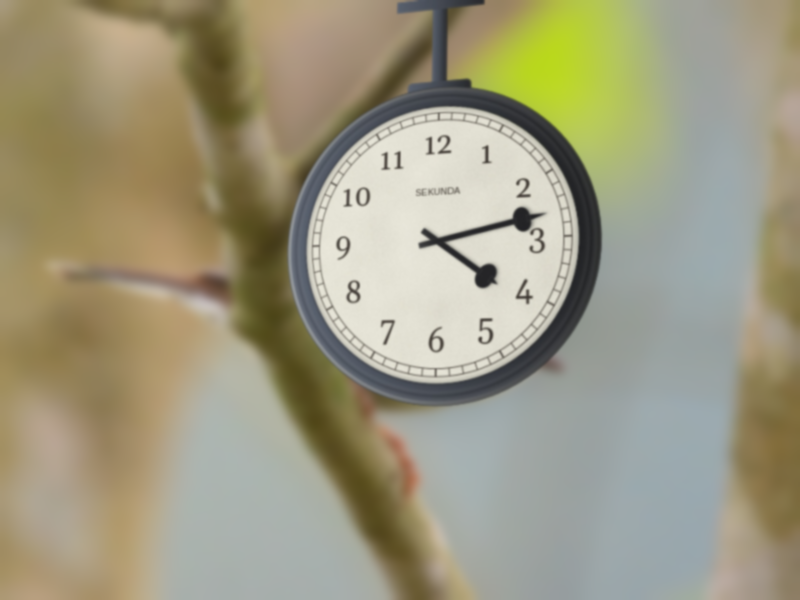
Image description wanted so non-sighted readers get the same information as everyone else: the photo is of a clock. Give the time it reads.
4:13
